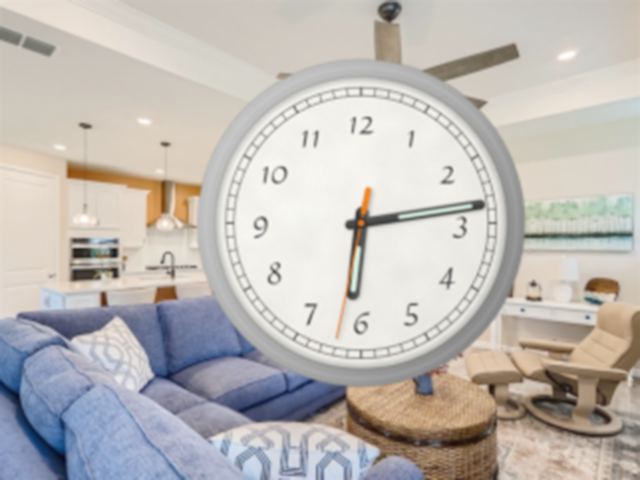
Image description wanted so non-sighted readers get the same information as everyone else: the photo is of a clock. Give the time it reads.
6:13:32
